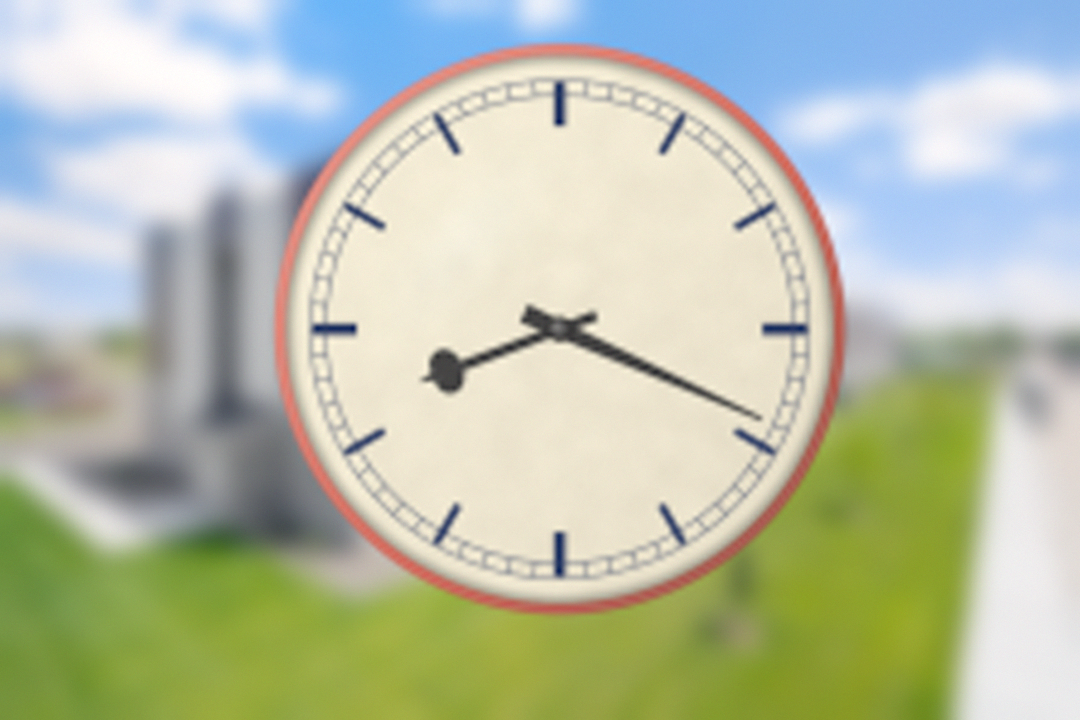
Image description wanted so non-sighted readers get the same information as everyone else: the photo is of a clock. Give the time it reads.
8:19
